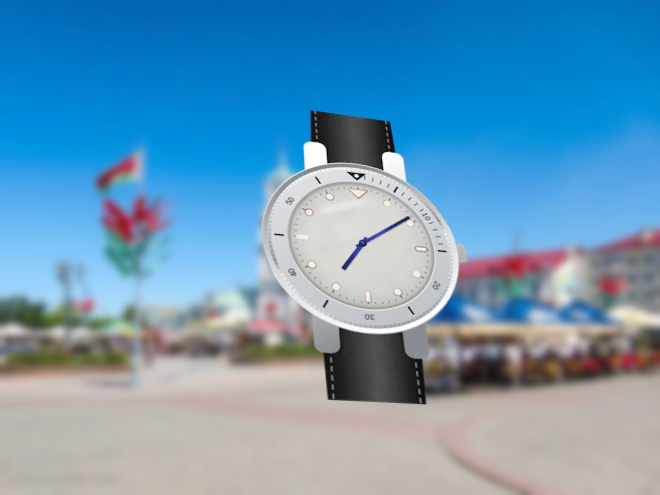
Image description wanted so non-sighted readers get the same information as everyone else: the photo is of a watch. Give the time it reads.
7:09
